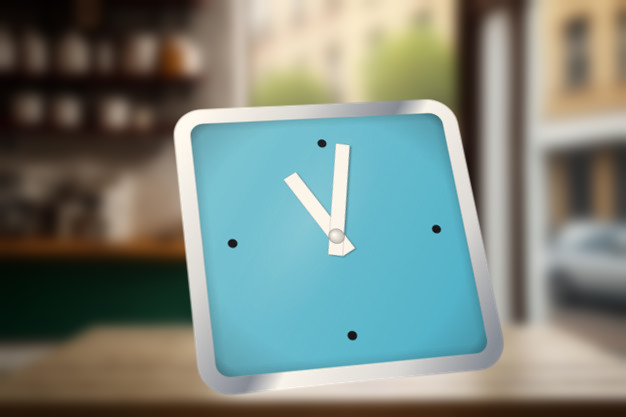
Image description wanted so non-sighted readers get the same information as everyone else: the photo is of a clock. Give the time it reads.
11:02
